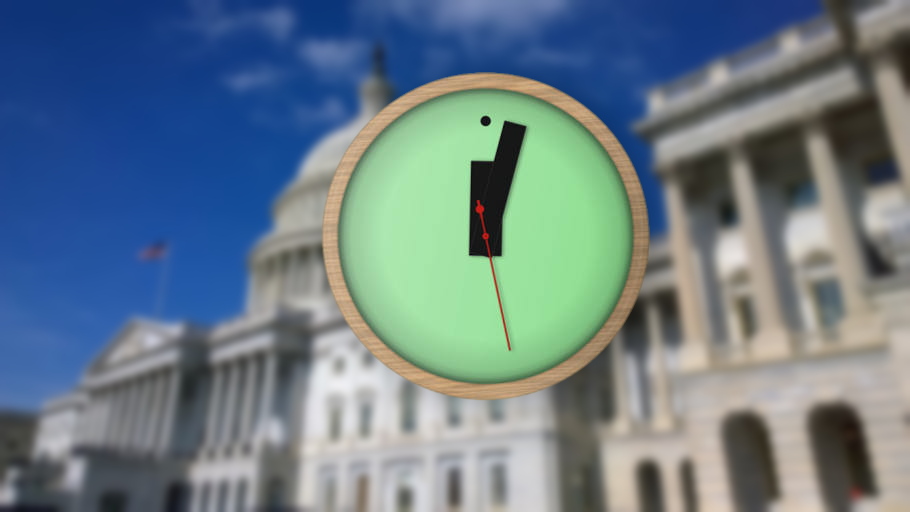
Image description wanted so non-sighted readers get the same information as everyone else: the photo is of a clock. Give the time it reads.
12:02:28
